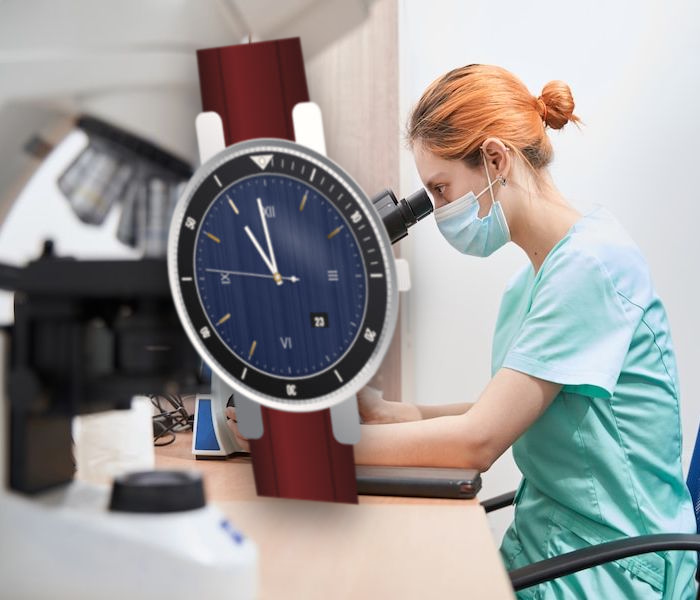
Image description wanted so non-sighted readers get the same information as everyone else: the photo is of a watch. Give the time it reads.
10:58:46
